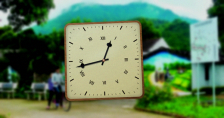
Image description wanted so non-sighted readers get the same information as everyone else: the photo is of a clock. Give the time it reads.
12:43
